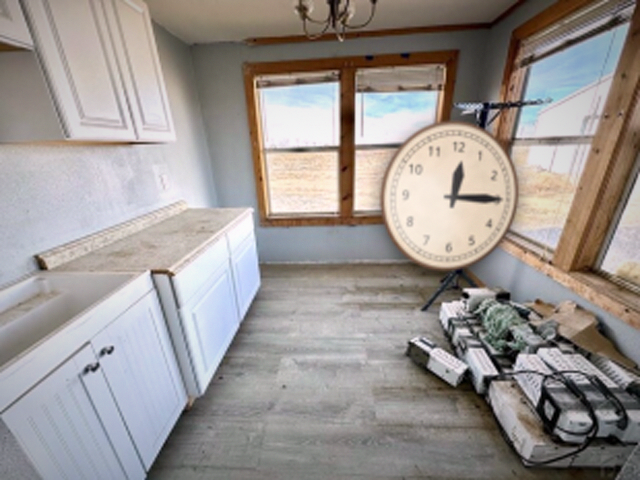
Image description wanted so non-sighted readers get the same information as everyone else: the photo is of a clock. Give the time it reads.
12:15
